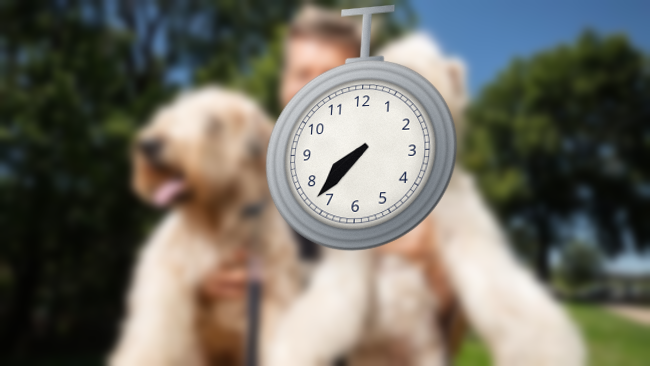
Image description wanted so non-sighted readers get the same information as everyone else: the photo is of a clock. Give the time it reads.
7:37
